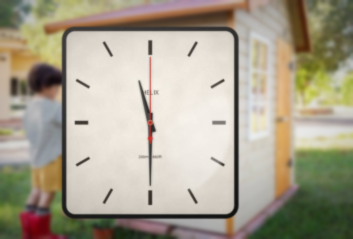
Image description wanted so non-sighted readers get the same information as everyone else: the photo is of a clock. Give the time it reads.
11:30:00
